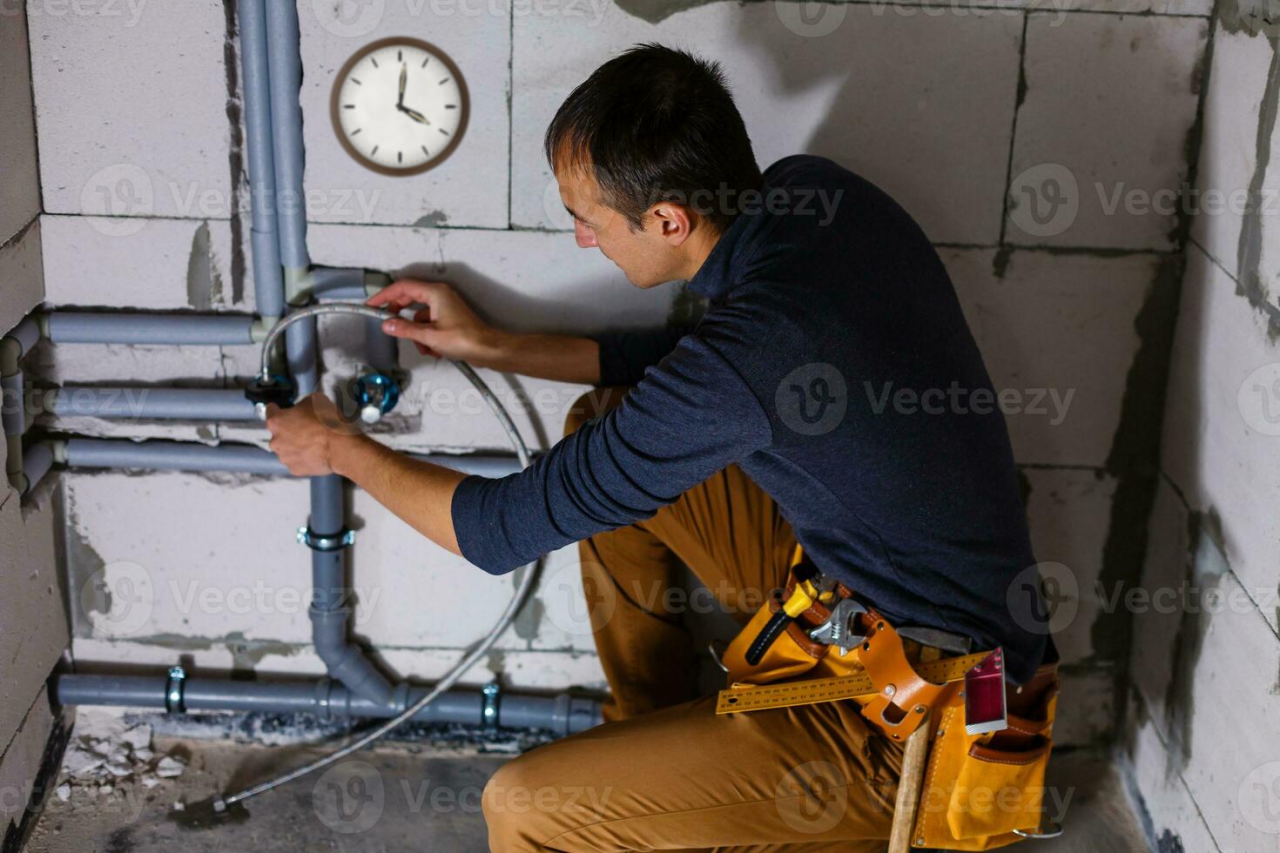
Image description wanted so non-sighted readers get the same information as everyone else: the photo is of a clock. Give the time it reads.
4:01
